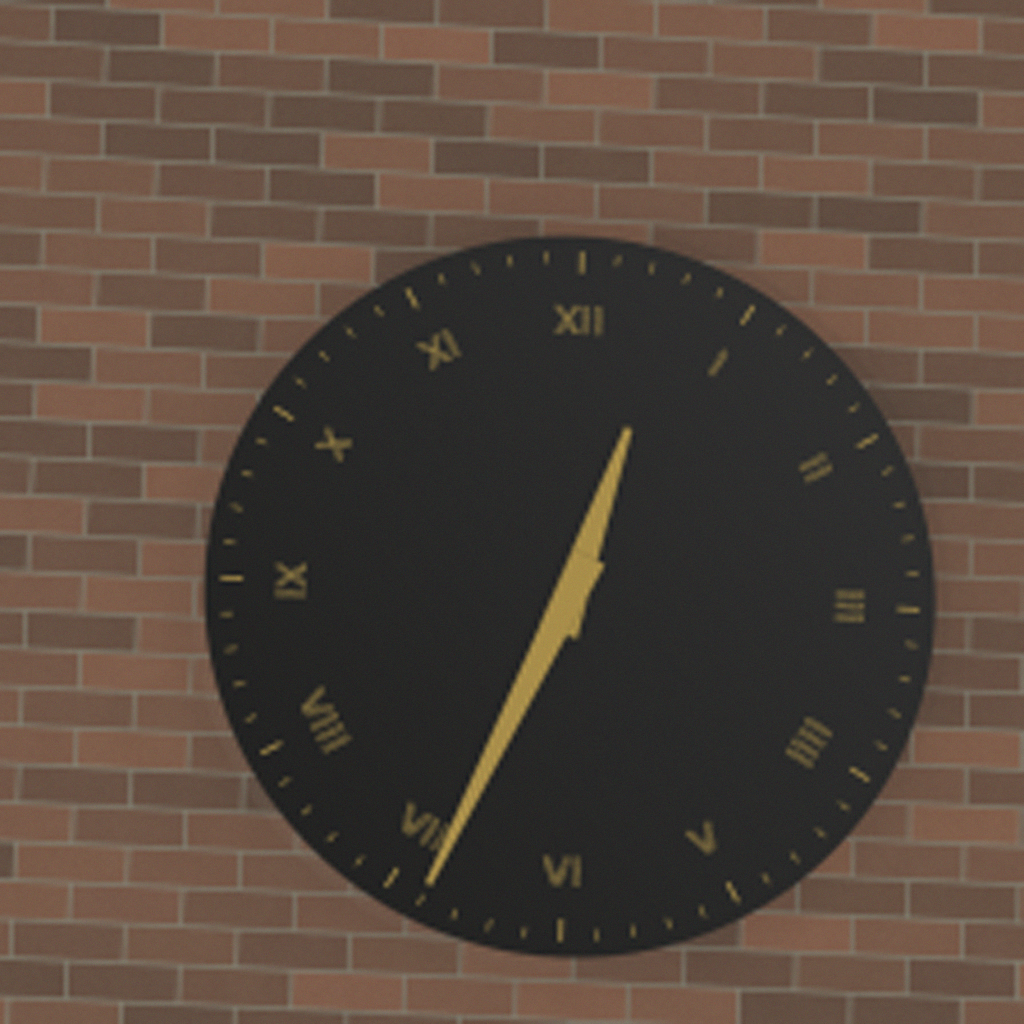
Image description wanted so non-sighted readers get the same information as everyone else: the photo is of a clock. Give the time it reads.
12:34
